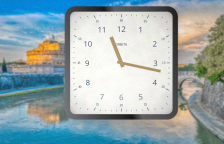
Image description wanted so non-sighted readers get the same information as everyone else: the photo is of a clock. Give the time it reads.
11:17
